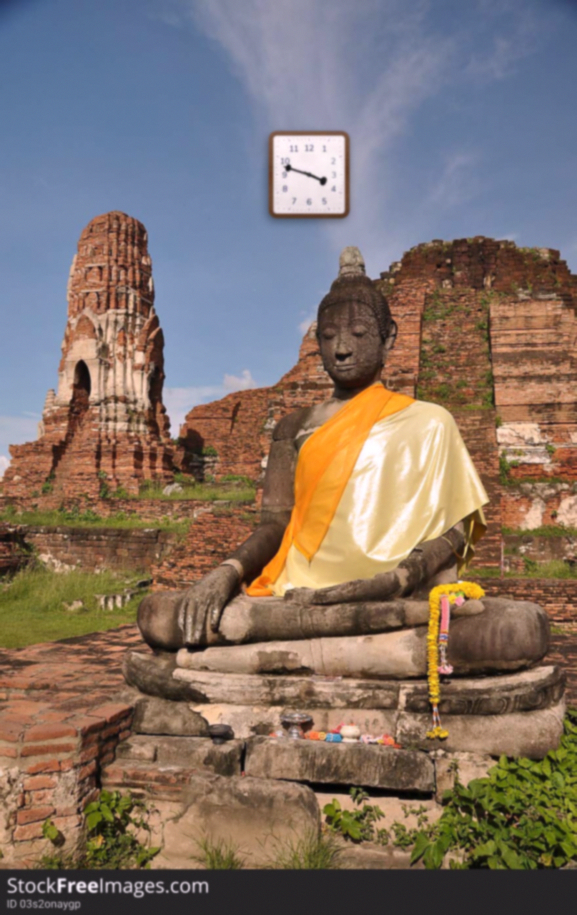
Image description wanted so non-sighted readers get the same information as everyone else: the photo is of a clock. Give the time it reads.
3:48
